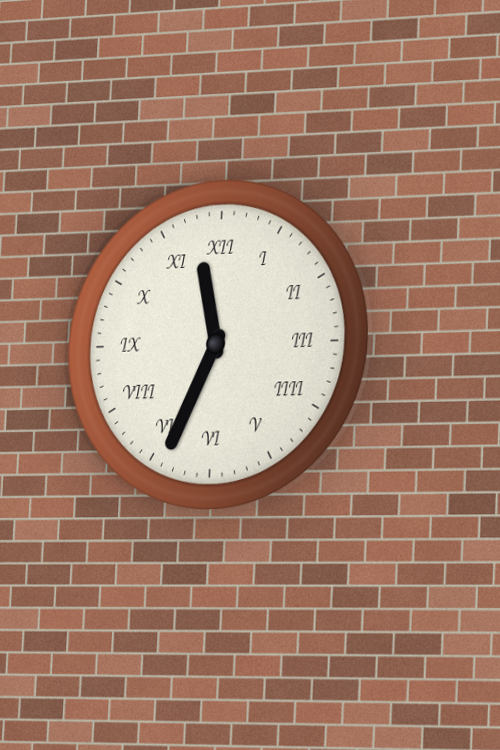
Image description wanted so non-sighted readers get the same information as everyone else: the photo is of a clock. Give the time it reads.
11:34
